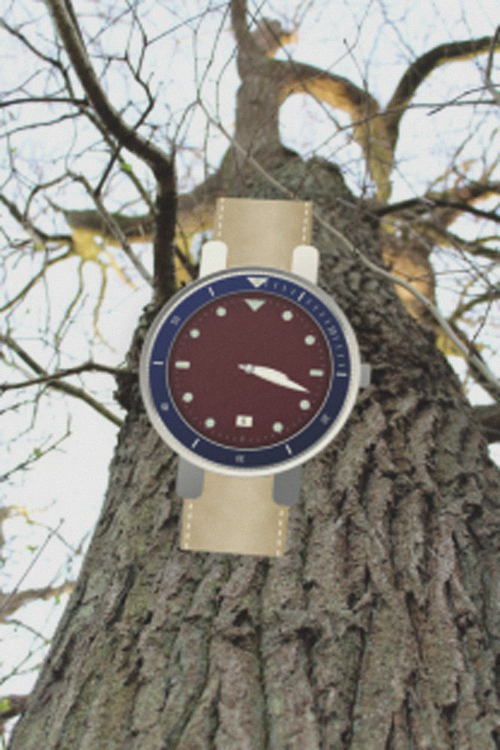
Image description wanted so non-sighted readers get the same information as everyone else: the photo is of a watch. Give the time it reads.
3:18
